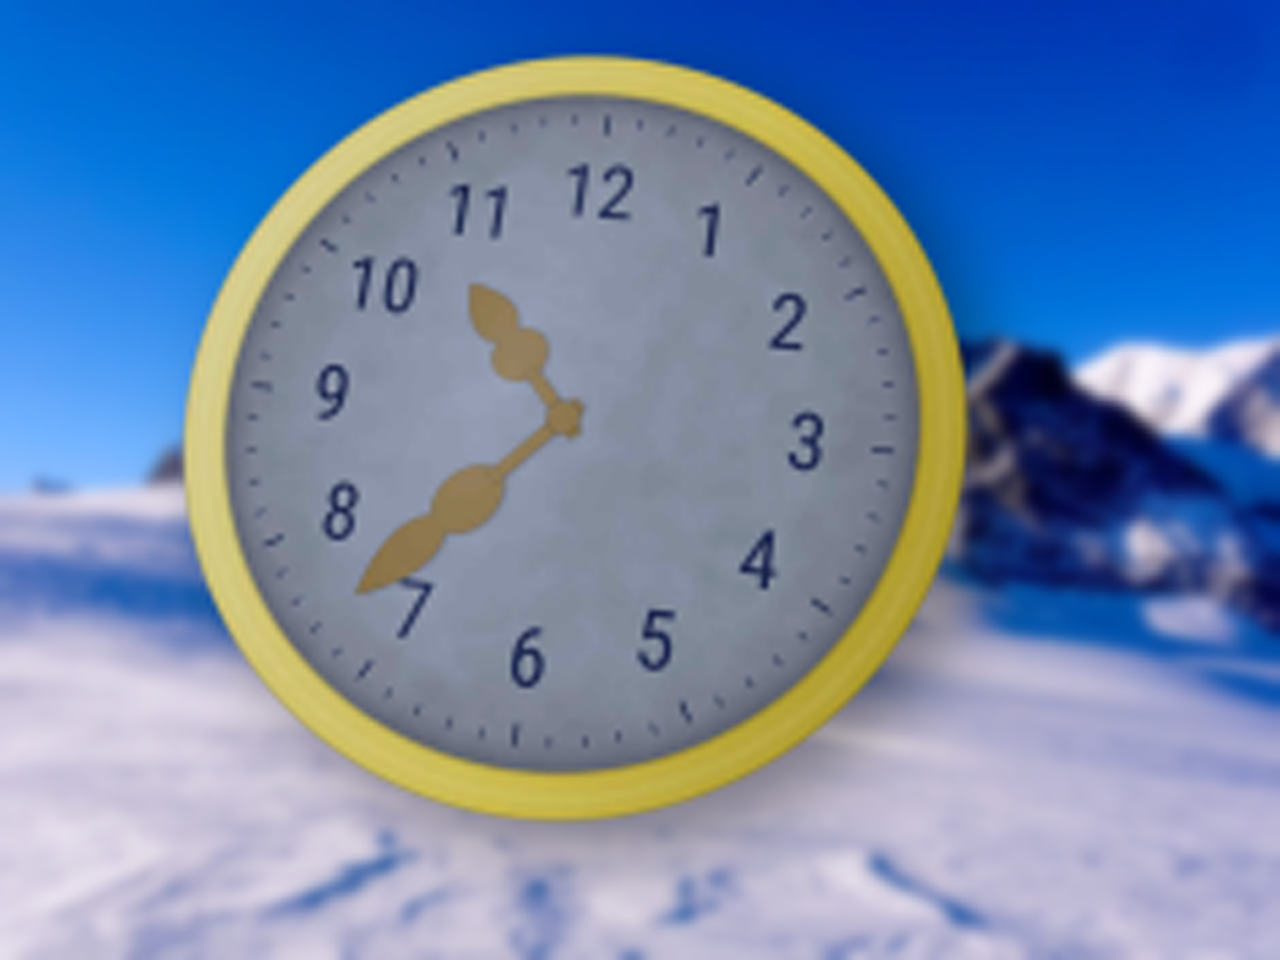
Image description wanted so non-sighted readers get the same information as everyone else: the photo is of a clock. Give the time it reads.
10:37
